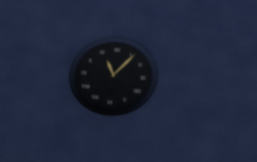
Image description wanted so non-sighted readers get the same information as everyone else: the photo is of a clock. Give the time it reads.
11:06
